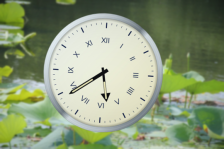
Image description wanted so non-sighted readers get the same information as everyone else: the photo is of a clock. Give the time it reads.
5:39
